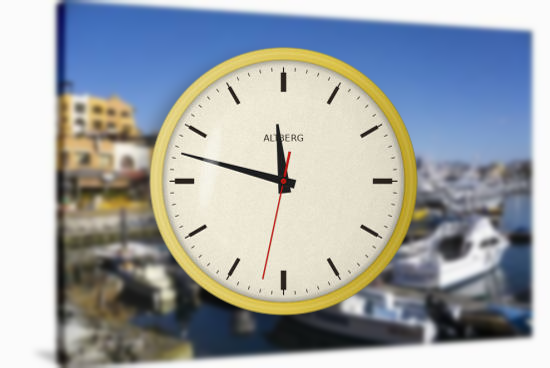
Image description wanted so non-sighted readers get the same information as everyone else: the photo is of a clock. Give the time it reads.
11:47:32
